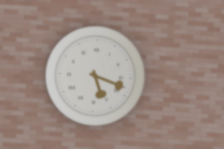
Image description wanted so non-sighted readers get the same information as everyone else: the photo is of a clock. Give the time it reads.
5:18
